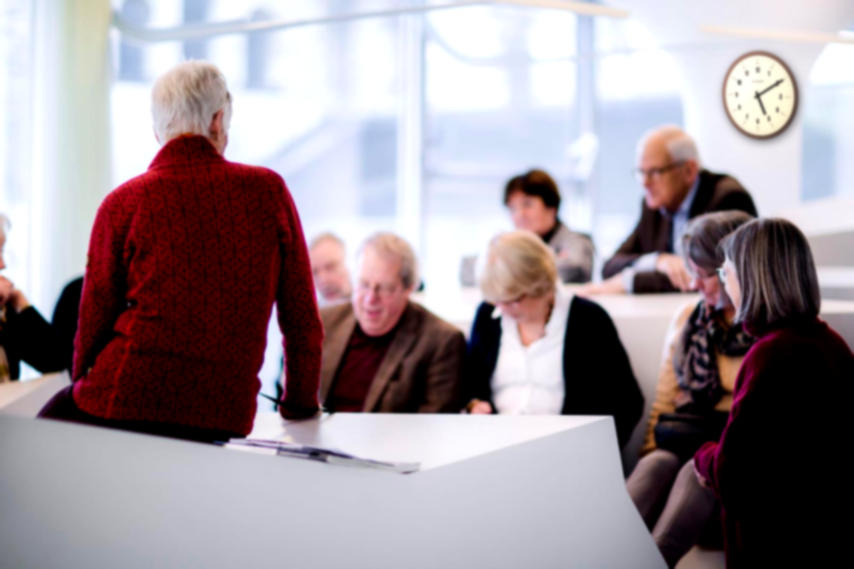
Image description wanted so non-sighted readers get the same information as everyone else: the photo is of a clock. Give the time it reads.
5:10
